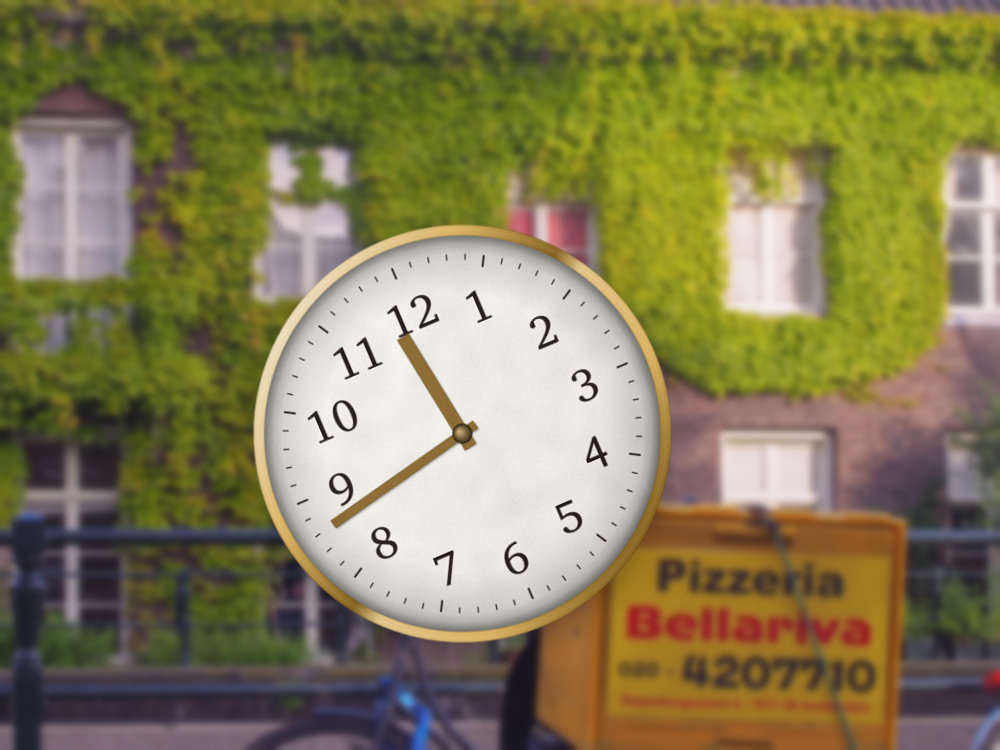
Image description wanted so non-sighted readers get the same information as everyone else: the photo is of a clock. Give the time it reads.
11:43
